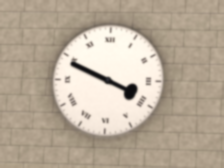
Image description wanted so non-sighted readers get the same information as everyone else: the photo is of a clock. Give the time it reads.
3:49
